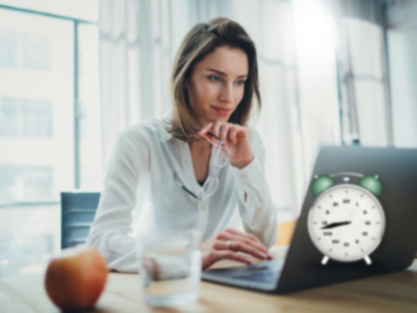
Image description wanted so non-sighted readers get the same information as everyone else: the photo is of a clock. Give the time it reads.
8:43
